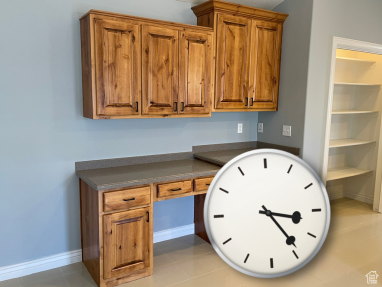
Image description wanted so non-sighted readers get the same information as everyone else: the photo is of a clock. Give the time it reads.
3:24
